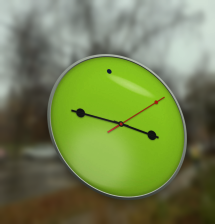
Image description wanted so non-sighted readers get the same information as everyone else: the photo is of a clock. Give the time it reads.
3:48:11
